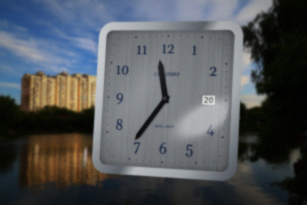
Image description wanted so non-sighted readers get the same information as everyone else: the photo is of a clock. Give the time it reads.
11:36
